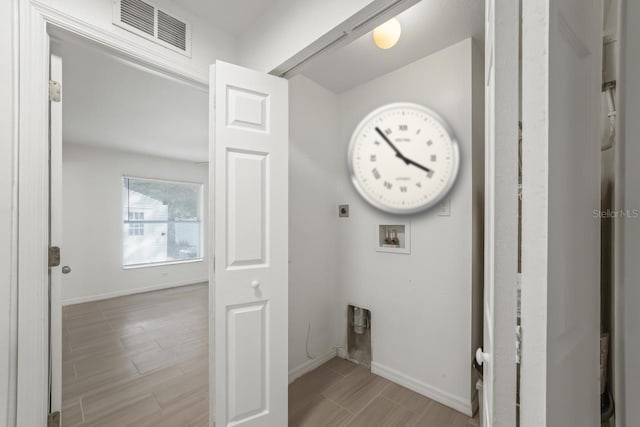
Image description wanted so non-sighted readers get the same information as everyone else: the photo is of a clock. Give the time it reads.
3:53
